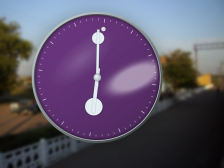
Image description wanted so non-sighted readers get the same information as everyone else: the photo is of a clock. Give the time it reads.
5:59
